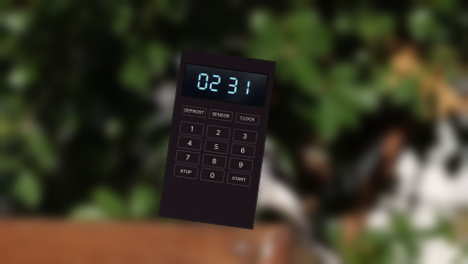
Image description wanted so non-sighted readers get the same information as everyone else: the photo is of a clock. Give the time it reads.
2:31
